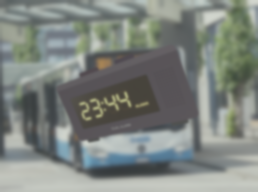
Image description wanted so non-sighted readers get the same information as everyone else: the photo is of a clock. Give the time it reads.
23:44
